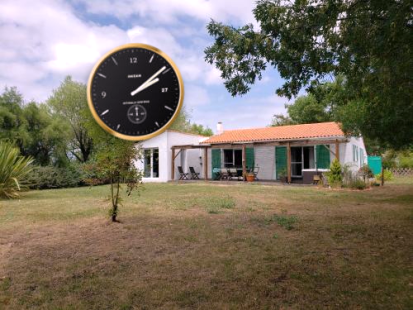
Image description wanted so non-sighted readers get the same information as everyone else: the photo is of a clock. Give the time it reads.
2:09
